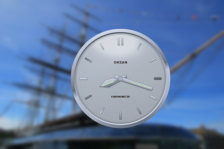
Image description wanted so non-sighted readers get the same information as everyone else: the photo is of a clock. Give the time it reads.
8:18
